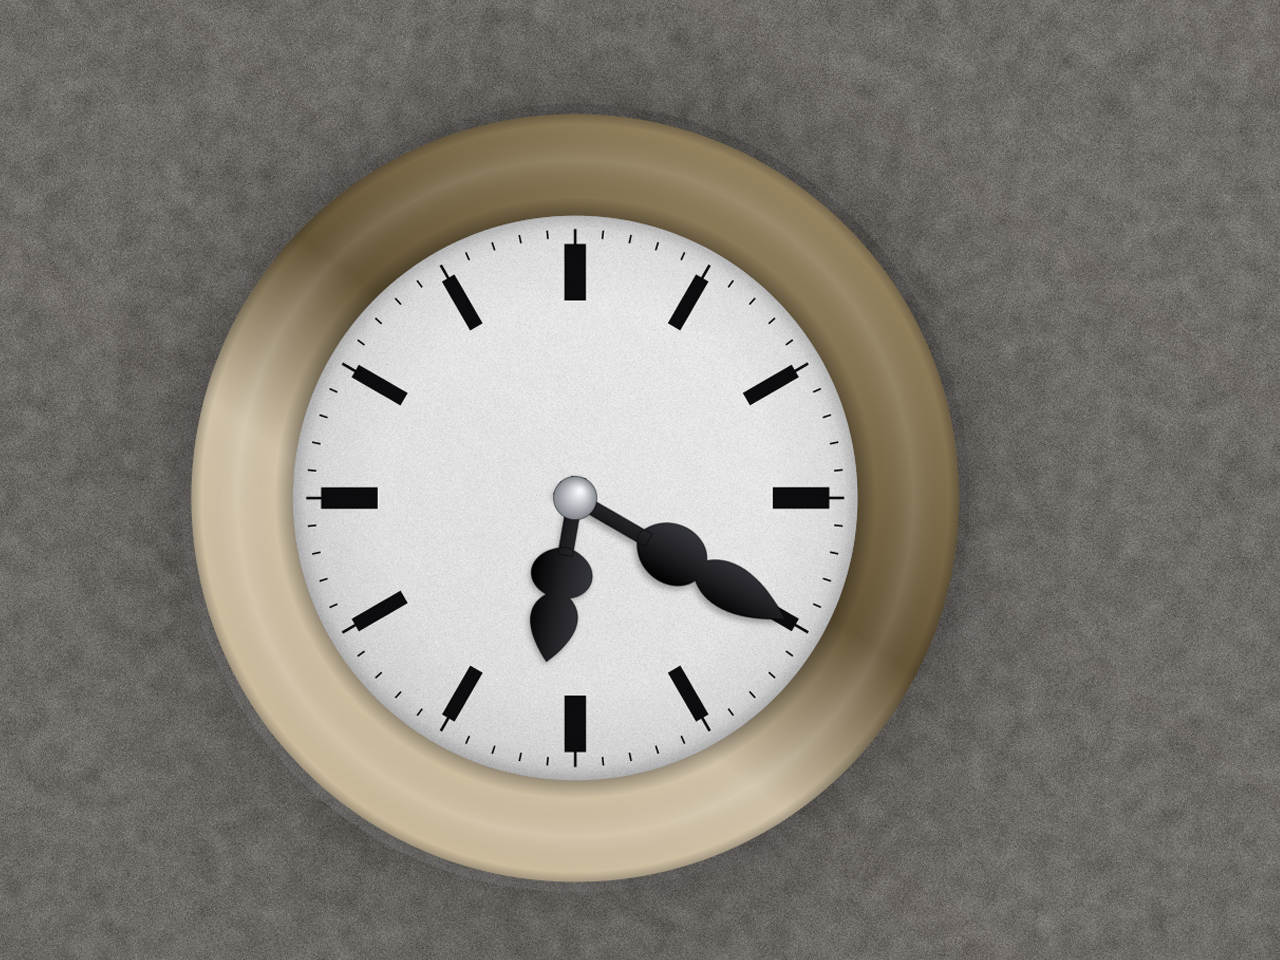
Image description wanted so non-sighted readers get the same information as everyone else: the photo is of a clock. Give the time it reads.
6:20
